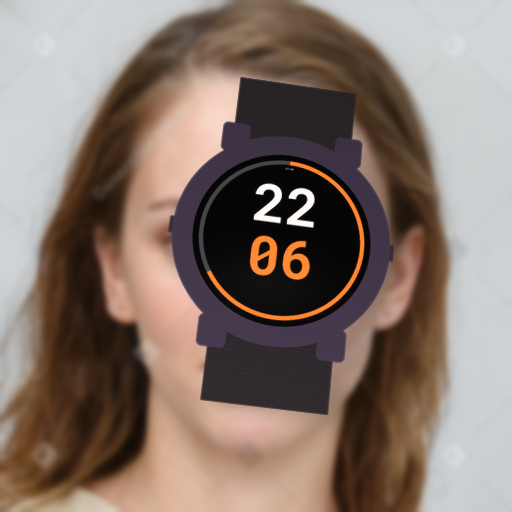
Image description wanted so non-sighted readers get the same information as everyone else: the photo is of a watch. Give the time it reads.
22:06
